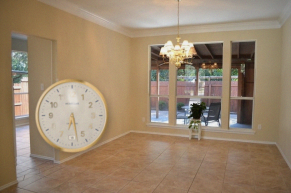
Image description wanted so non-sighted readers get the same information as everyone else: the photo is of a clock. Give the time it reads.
6:28
